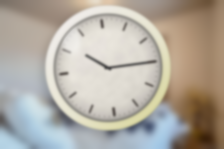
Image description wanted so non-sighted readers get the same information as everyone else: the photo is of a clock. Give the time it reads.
10:15
